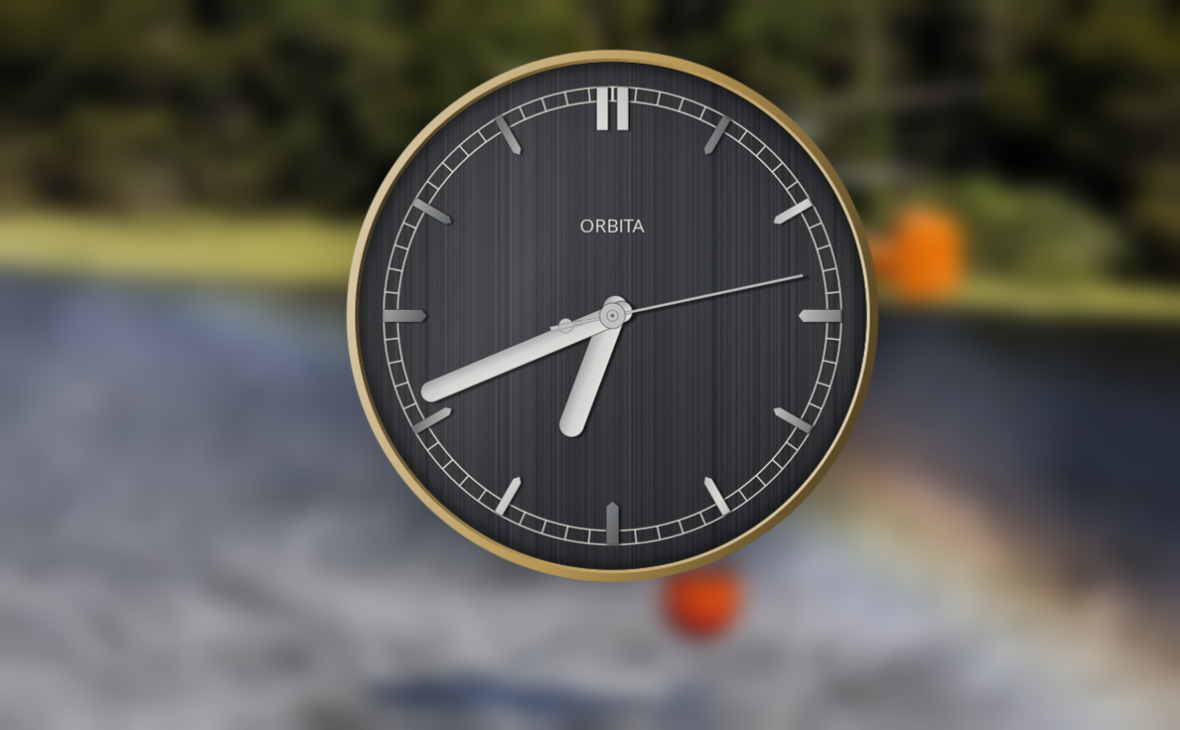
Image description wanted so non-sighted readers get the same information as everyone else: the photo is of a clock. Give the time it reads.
6:41:13
